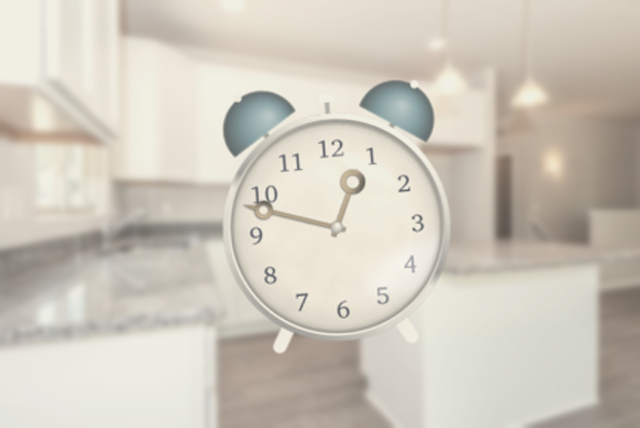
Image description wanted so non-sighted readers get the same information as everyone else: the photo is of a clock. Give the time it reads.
12:48
